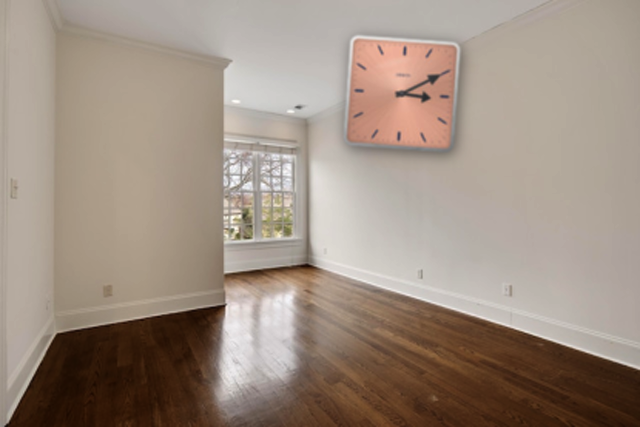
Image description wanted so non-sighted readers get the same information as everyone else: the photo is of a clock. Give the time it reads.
3:10
